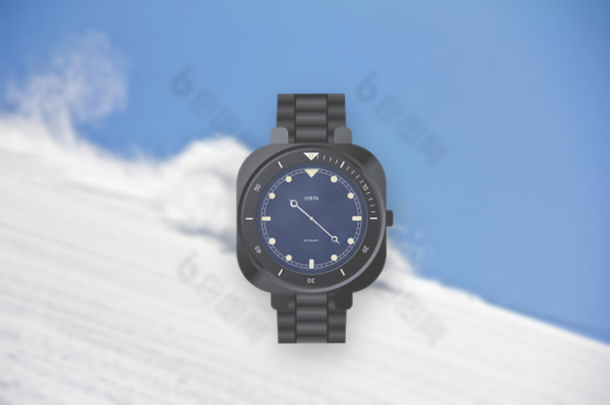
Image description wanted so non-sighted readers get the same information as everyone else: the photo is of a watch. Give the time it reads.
10:22
